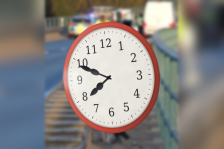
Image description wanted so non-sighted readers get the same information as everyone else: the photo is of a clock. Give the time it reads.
7:49
